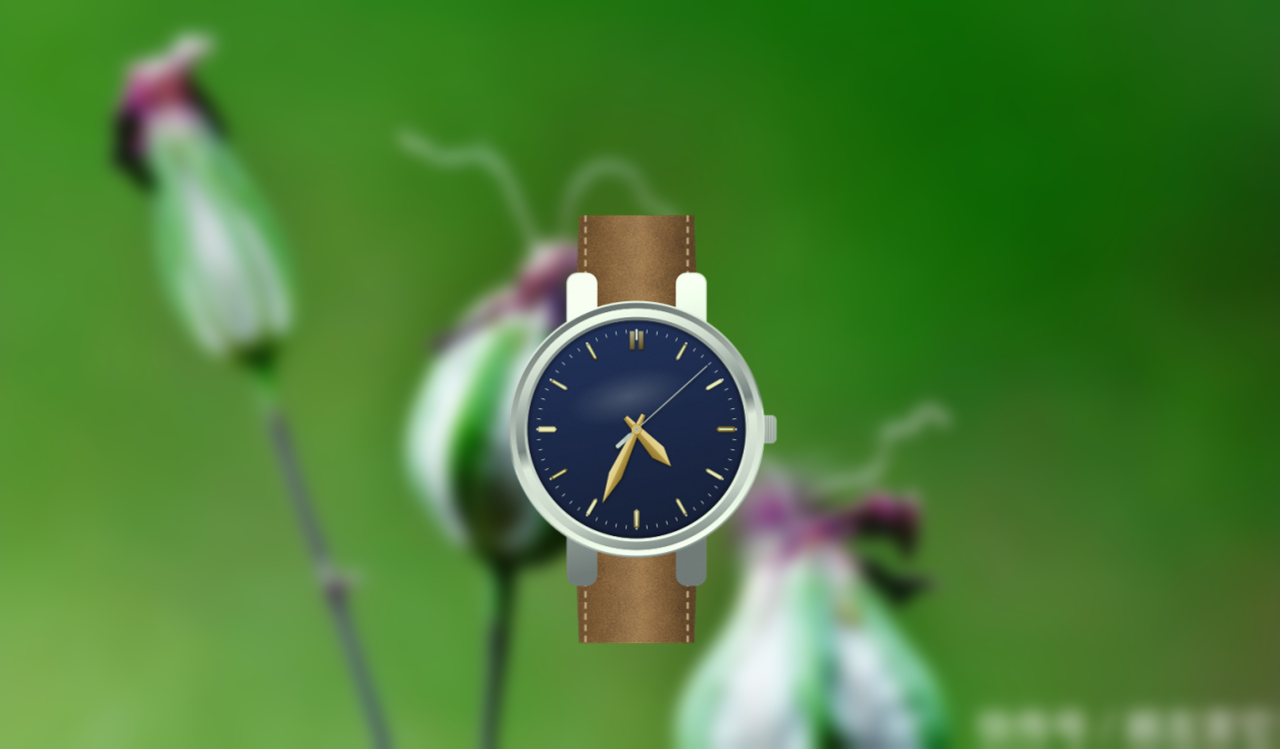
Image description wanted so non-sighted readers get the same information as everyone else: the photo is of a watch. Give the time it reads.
4:34:08
